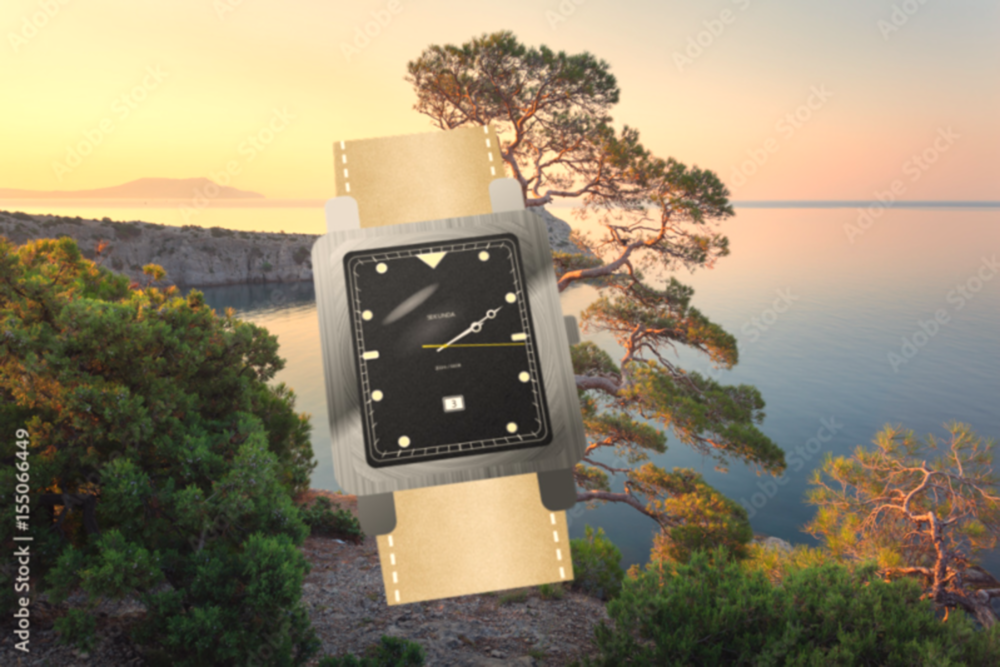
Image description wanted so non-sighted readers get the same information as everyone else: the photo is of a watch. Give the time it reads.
2:10:16
